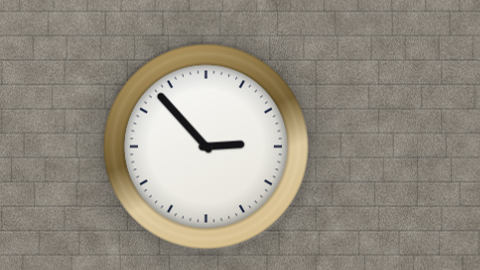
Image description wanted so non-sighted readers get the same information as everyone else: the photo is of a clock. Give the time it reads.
2:53
